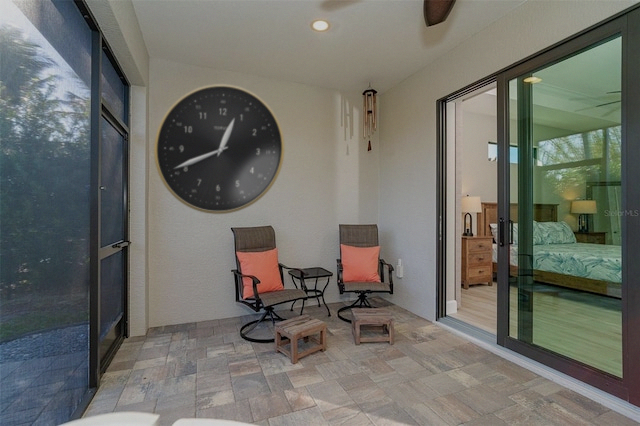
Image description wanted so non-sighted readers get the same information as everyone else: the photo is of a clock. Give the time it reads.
12:41
